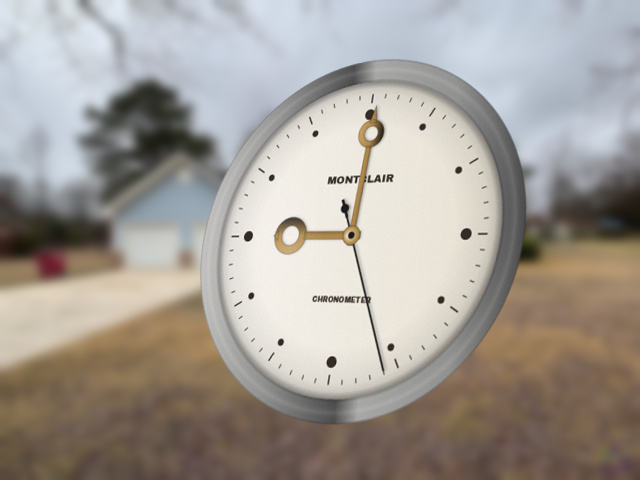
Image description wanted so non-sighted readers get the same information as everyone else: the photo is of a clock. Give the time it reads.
9:00:26
